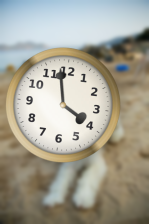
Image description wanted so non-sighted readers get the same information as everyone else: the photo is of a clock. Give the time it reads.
3:58
